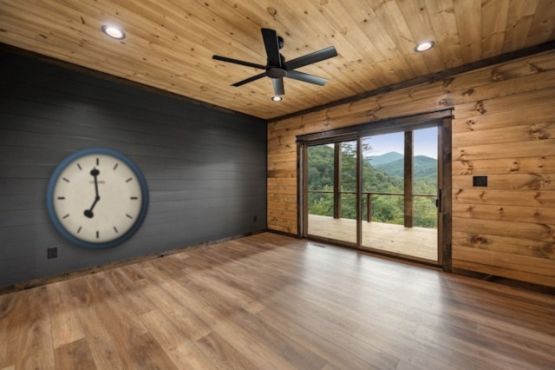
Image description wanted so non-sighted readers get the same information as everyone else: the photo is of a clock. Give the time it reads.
6:59
